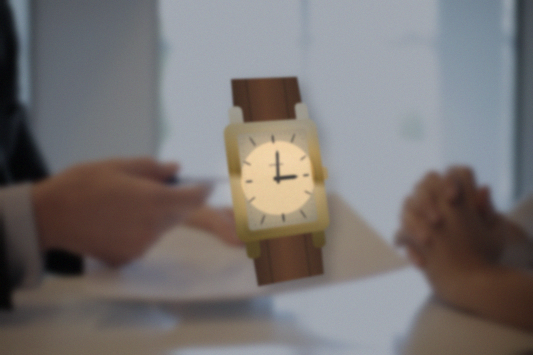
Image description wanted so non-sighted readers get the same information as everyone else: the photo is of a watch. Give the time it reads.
3:01
